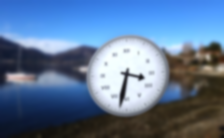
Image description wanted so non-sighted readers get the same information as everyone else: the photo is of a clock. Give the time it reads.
3:32
